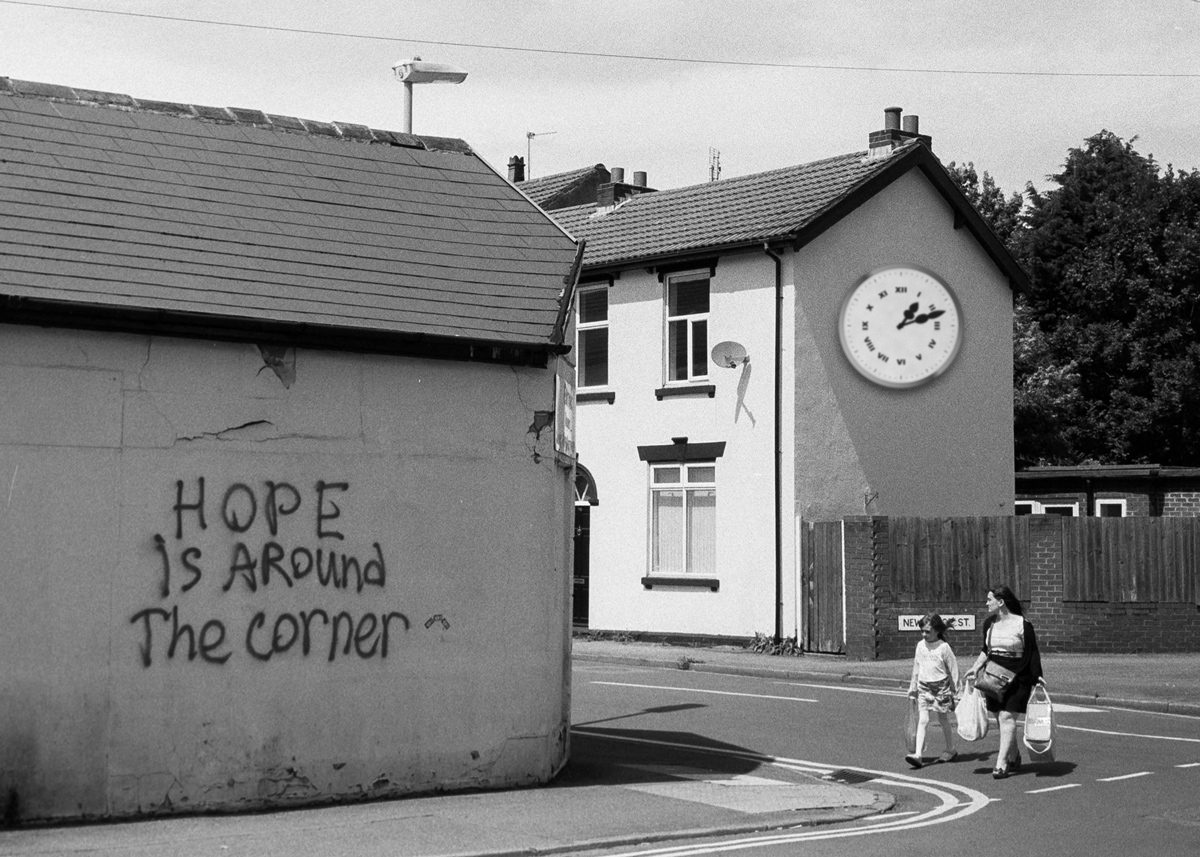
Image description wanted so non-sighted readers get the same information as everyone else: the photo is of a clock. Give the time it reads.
1:12
